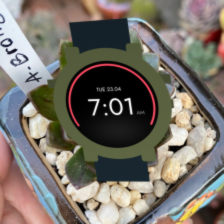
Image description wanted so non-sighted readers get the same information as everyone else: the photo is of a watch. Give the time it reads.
7:01
